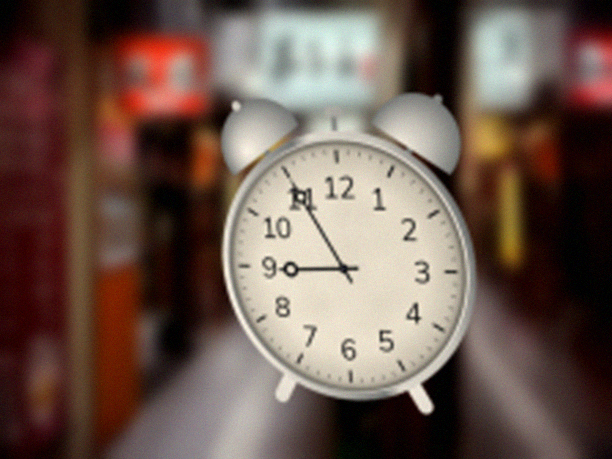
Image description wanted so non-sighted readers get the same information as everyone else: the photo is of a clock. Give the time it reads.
8:55
